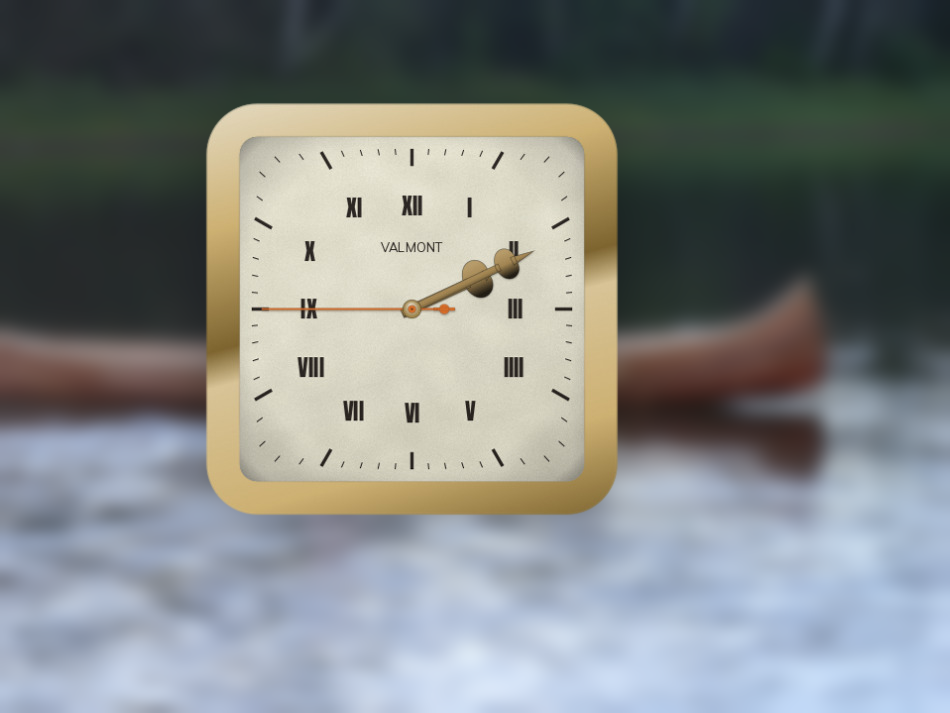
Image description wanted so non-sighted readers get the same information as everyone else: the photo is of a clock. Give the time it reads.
2:10:45
